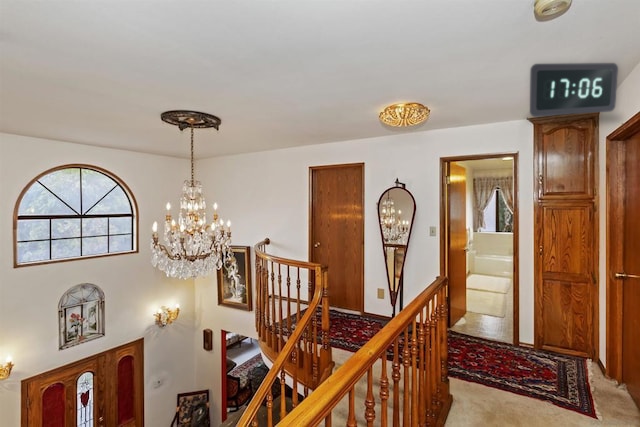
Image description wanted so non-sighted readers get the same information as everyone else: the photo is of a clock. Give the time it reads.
17:06
